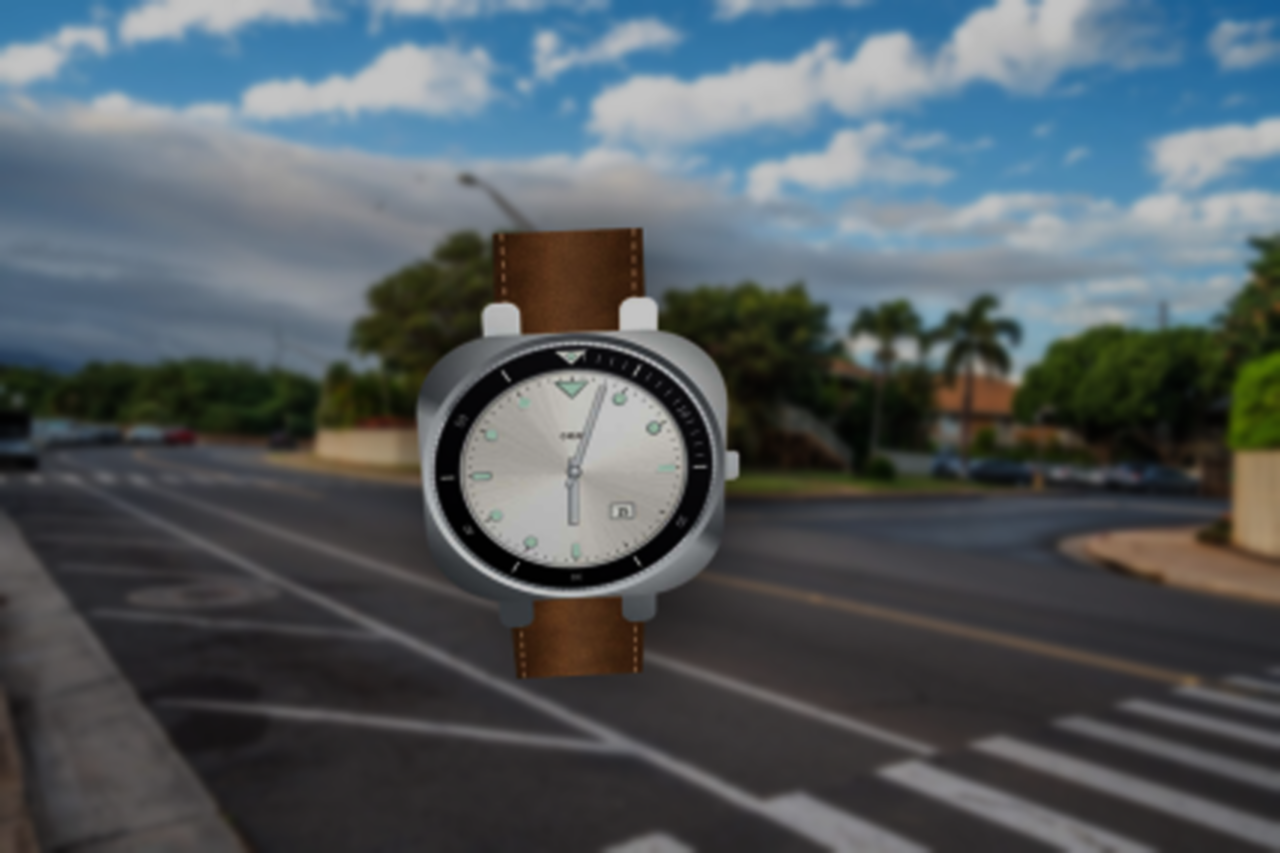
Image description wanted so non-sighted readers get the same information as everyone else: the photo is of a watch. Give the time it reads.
6:03
